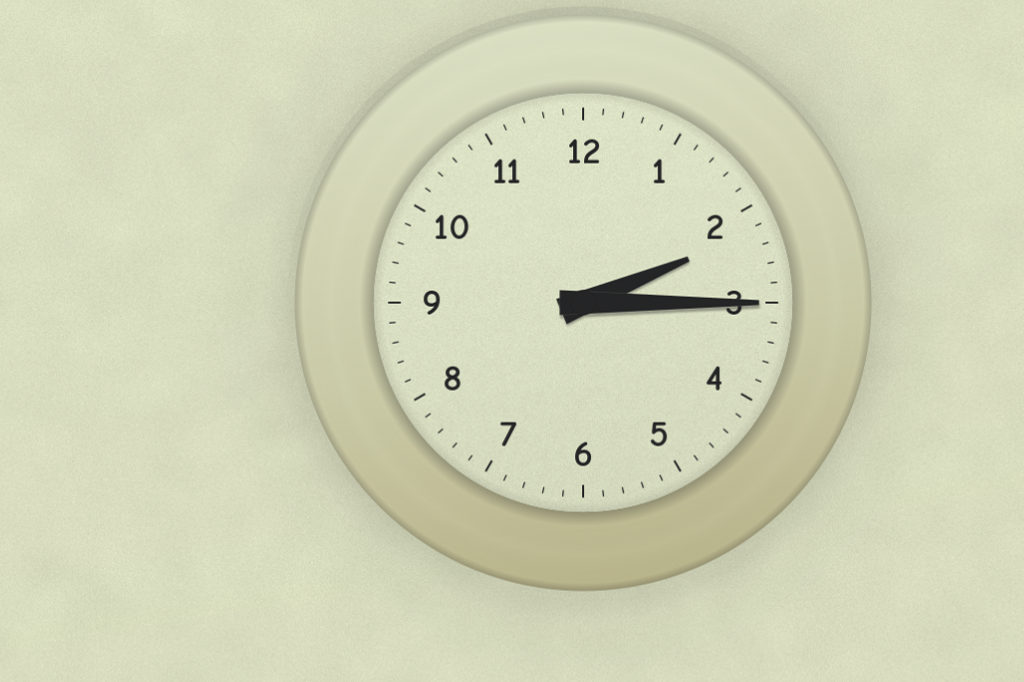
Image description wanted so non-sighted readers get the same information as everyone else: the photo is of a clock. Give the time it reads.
2:15
